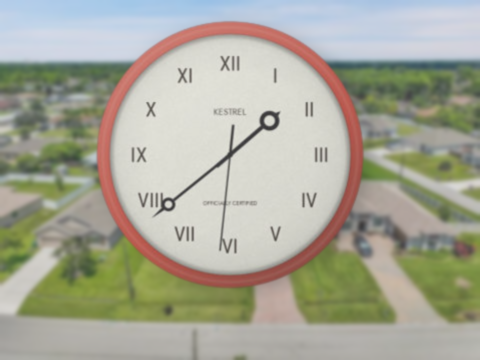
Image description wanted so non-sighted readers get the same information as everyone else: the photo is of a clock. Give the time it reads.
1:38:31
